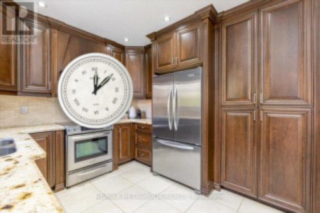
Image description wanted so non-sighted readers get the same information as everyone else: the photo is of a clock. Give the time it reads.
12:08
